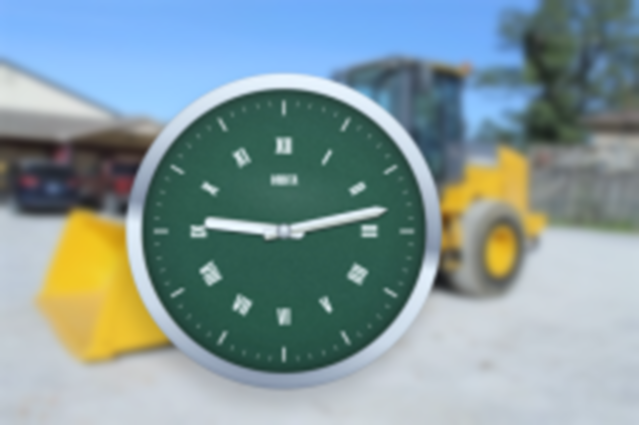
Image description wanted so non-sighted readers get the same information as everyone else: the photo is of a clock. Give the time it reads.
9:13
